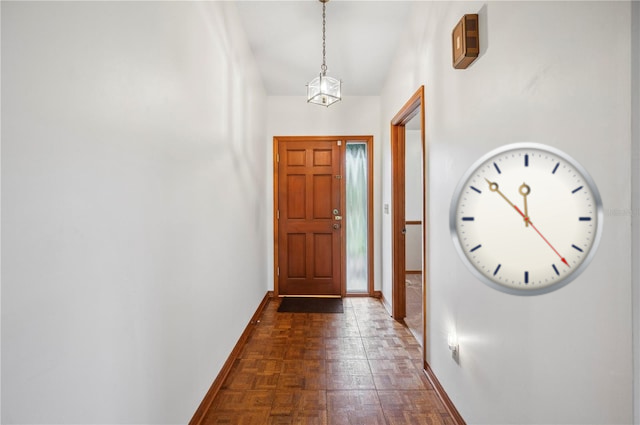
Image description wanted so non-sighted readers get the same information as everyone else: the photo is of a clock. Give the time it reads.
11:52:23
